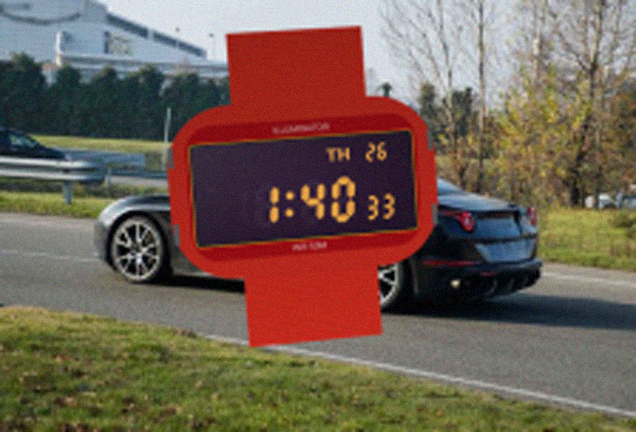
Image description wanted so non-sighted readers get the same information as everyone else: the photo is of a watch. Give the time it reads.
1:40:33
